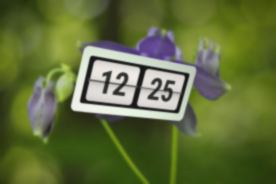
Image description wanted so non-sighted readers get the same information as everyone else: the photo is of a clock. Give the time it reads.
12:25
